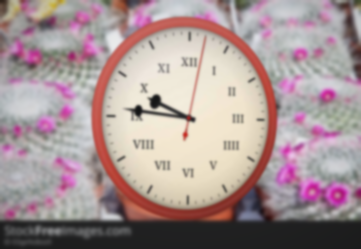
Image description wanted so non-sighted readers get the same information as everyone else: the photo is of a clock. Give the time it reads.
9:46:02
